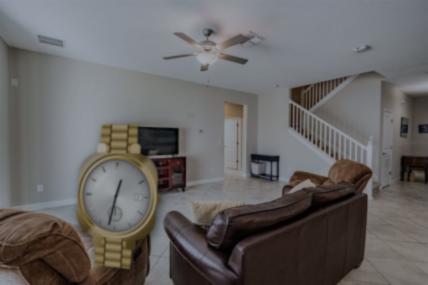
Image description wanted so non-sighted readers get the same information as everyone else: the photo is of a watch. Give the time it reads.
12:32
